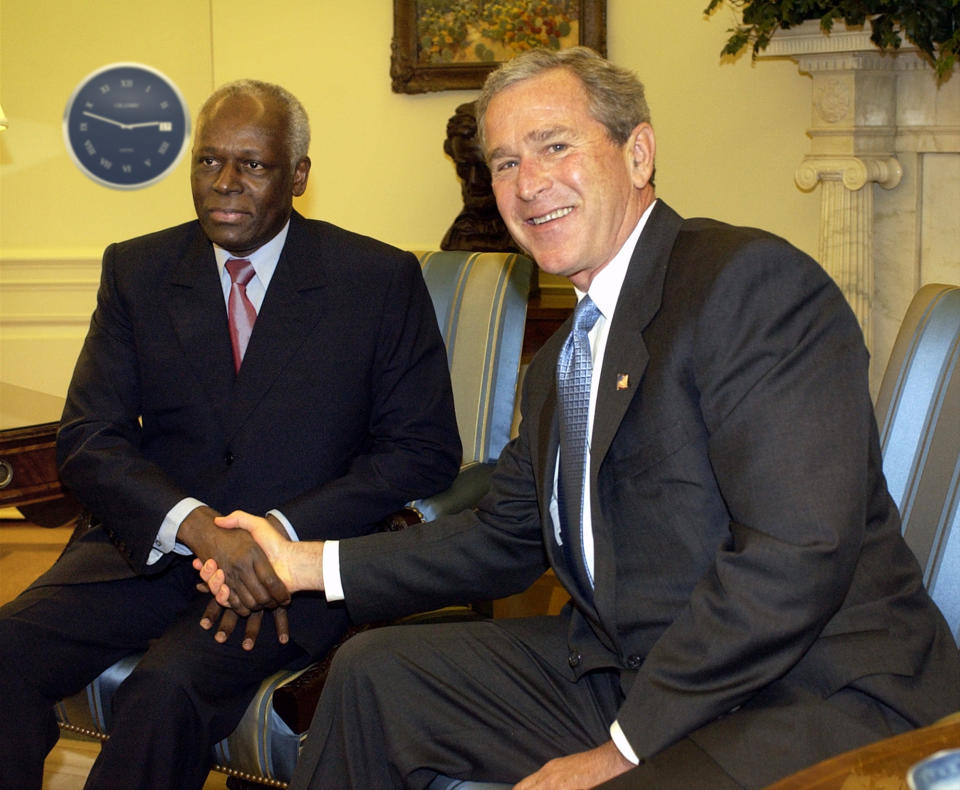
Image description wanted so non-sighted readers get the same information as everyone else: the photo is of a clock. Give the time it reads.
2:48
